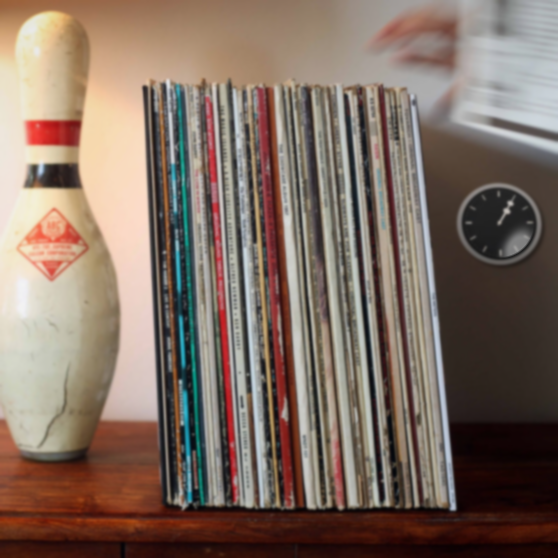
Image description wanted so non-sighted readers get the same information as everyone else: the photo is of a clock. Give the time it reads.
1:05
